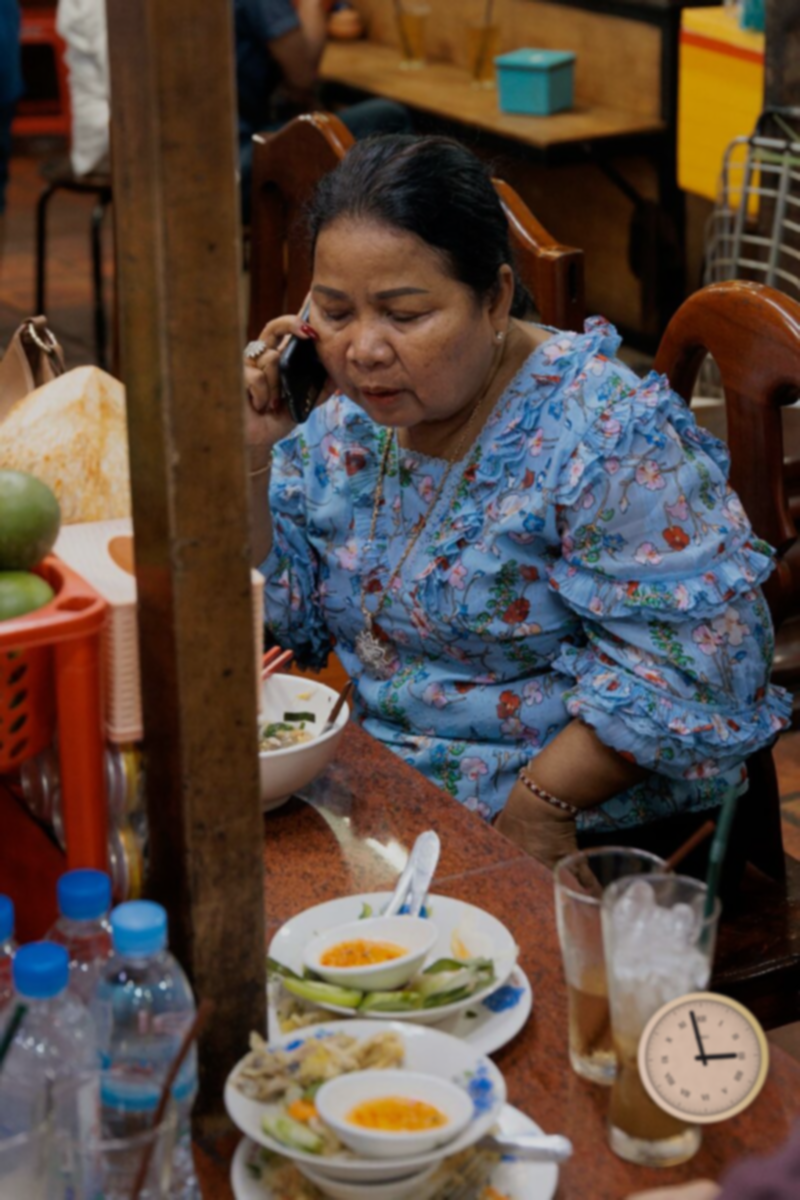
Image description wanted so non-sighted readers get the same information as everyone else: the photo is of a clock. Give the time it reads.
2:58
